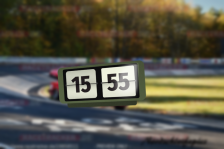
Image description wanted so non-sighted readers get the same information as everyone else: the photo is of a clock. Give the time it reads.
15:55
